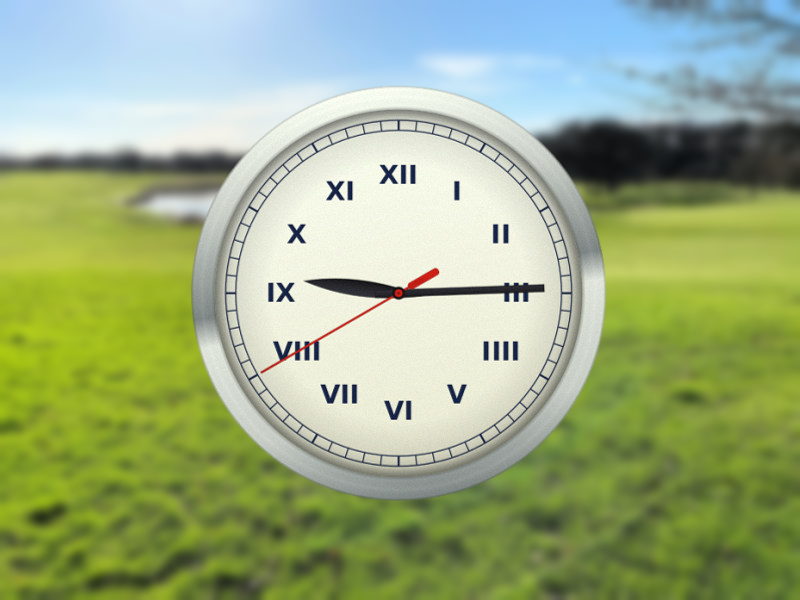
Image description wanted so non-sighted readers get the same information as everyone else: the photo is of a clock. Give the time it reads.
9:14:40
